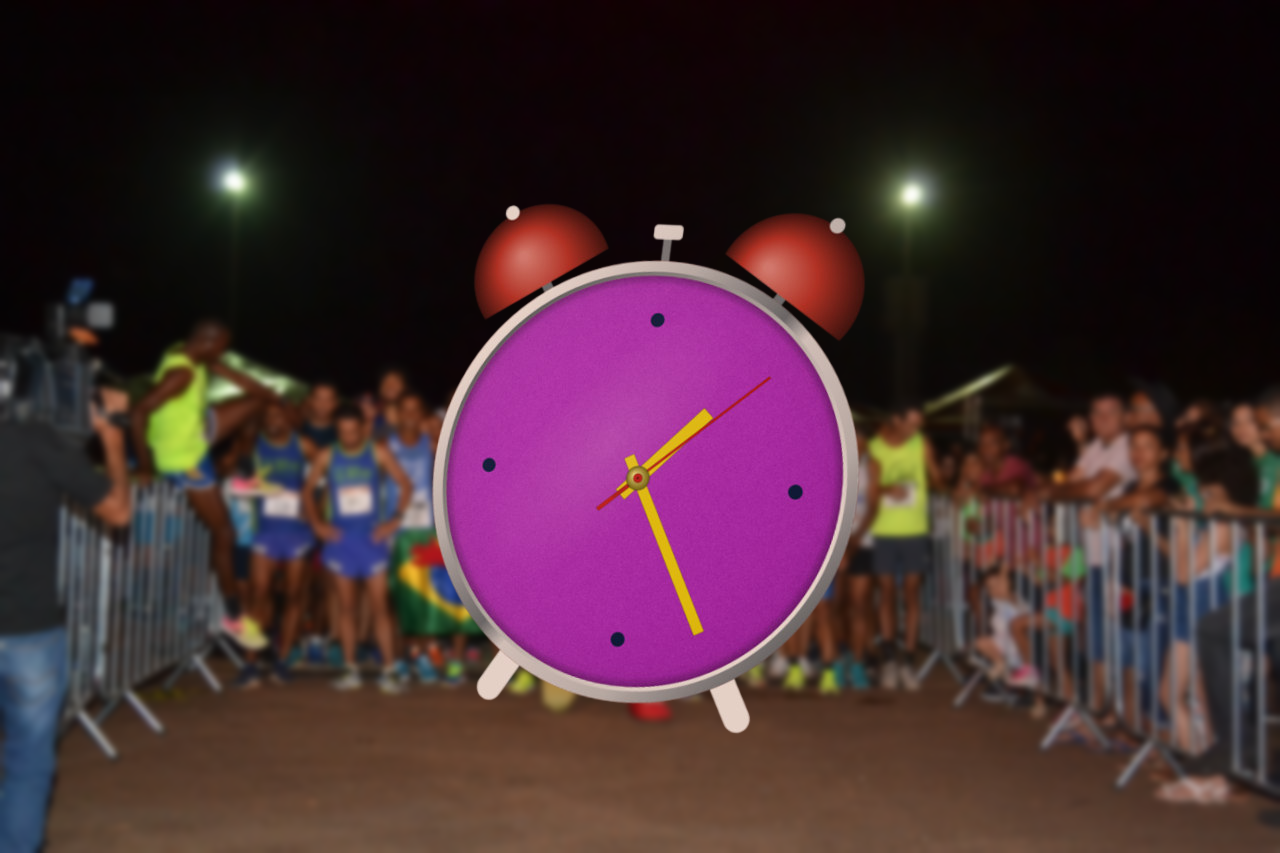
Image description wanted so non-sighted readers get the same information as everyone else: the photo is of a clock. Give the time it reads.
1:25:08
